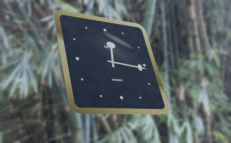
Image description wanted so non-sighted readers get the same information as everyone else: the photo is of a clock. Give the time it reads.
12:16
